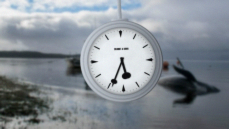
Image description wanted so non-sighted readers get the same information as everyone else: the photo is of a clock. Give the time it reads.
5:34
